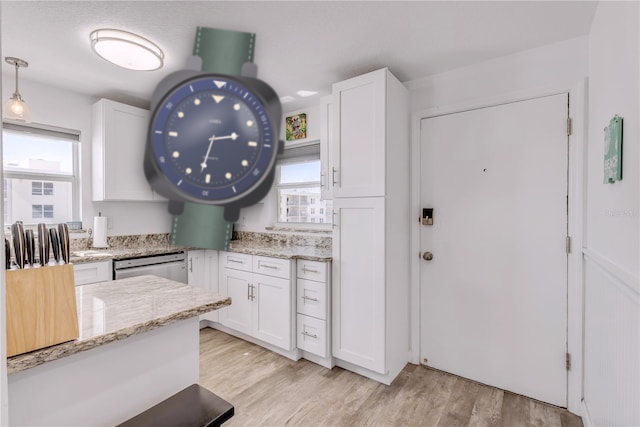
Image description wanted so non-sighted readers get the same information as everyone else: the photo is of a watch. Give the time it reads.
2:32
